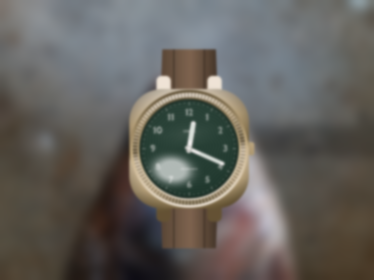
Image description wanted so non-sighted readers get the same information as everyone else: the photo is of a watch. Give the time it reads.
12:19
